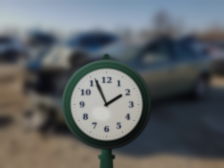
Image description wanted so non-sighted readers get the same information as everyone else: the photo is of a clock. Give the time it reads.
1:56
